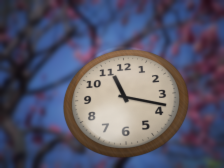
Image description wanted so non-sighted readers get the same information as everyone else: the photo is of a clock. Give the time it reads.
11:18
